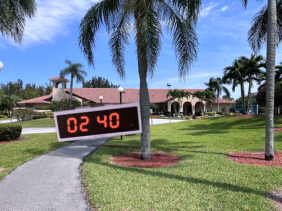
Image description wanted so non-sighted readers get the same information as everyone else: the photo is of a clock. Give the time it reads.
2:40
